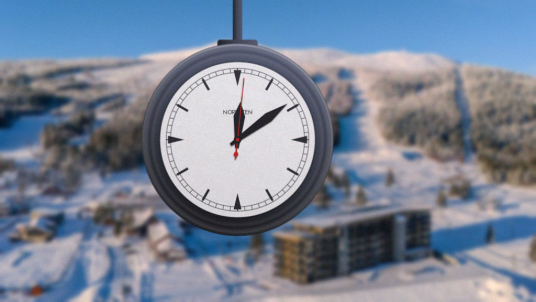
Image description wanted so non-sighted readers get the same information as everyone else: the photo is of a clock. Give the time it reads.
12:09:01
